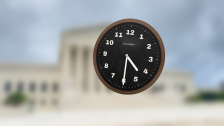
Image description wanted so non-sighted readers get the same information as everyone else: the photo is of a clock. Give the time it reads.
4:30
